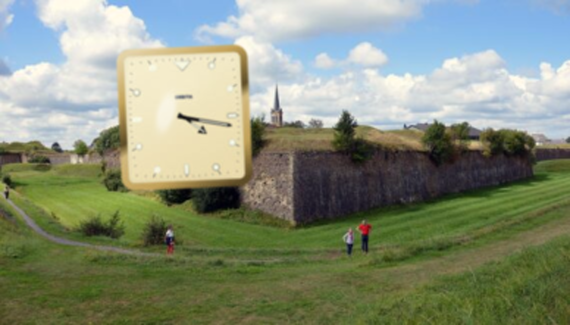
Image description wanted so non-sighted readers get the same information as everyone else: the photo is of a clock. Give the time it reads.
4:17
